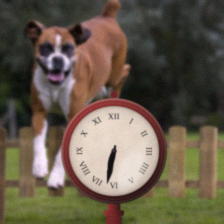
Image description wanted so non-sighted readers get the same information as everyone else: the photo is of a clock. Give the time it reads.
6:32
